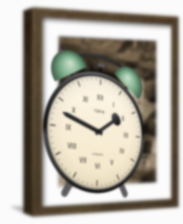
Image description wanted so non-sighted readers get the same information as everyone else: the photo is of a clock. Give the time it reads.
1:48
